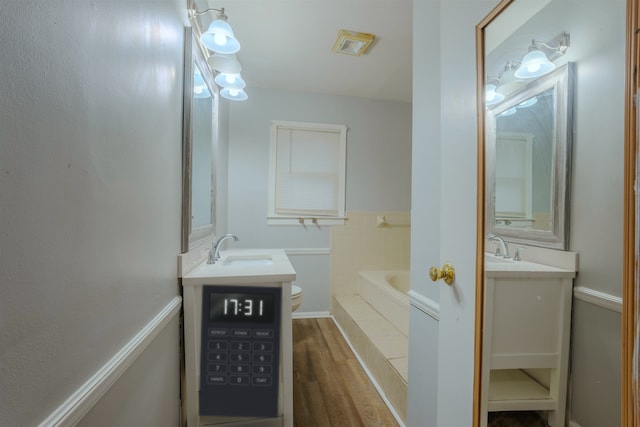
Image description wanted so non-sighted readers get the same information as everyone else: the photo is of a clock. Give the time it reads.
17:31
